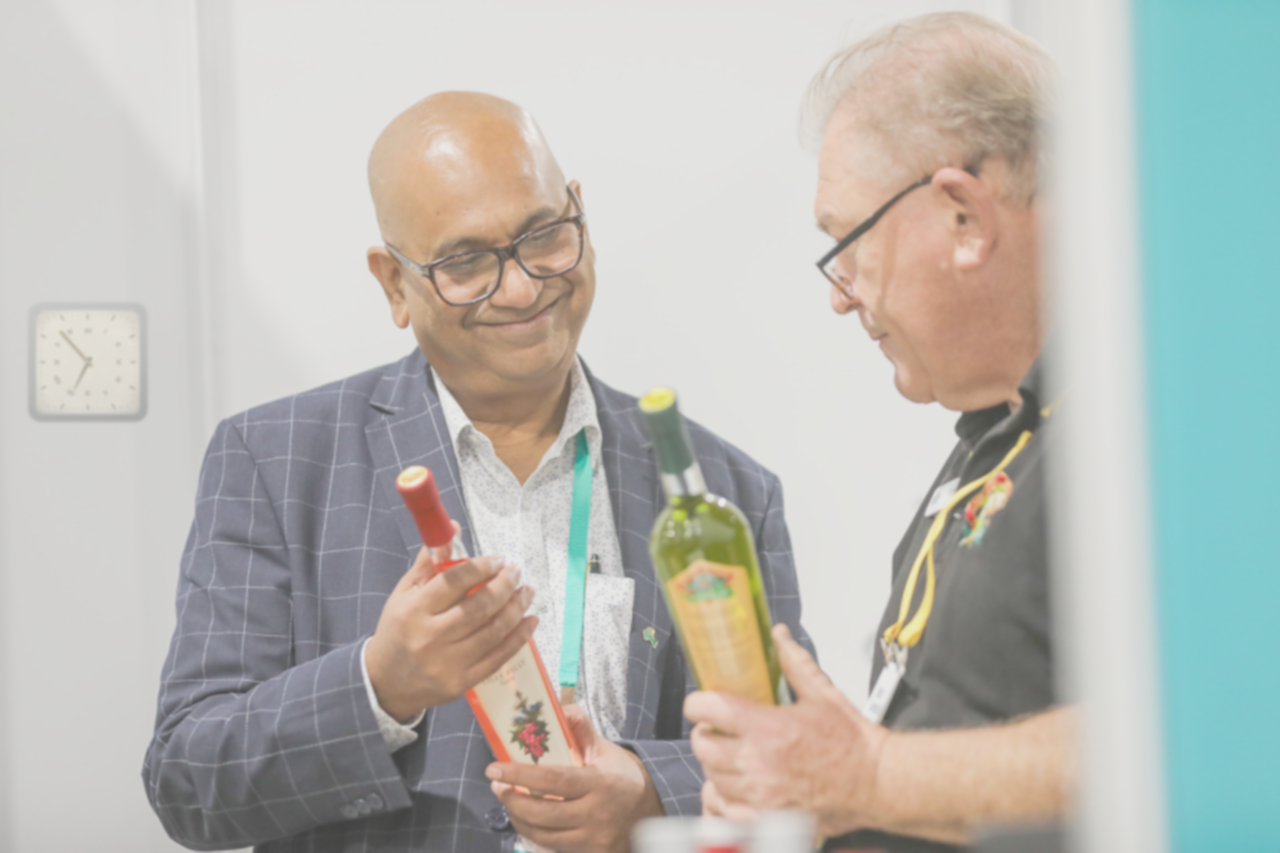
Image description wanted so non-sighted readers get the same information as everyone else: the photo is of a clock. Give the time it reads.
6:53
